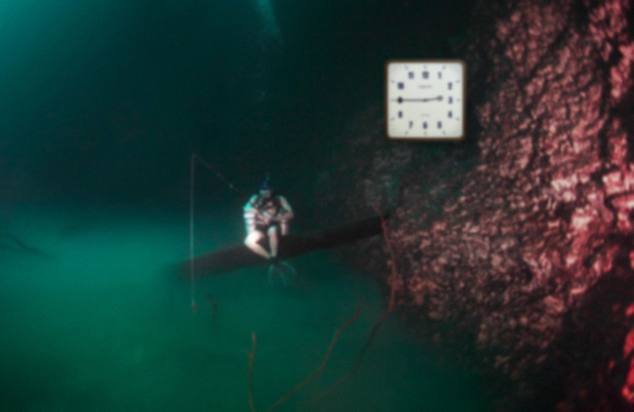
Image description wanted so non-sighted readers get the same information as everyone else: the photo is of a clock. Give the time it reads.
2:45
